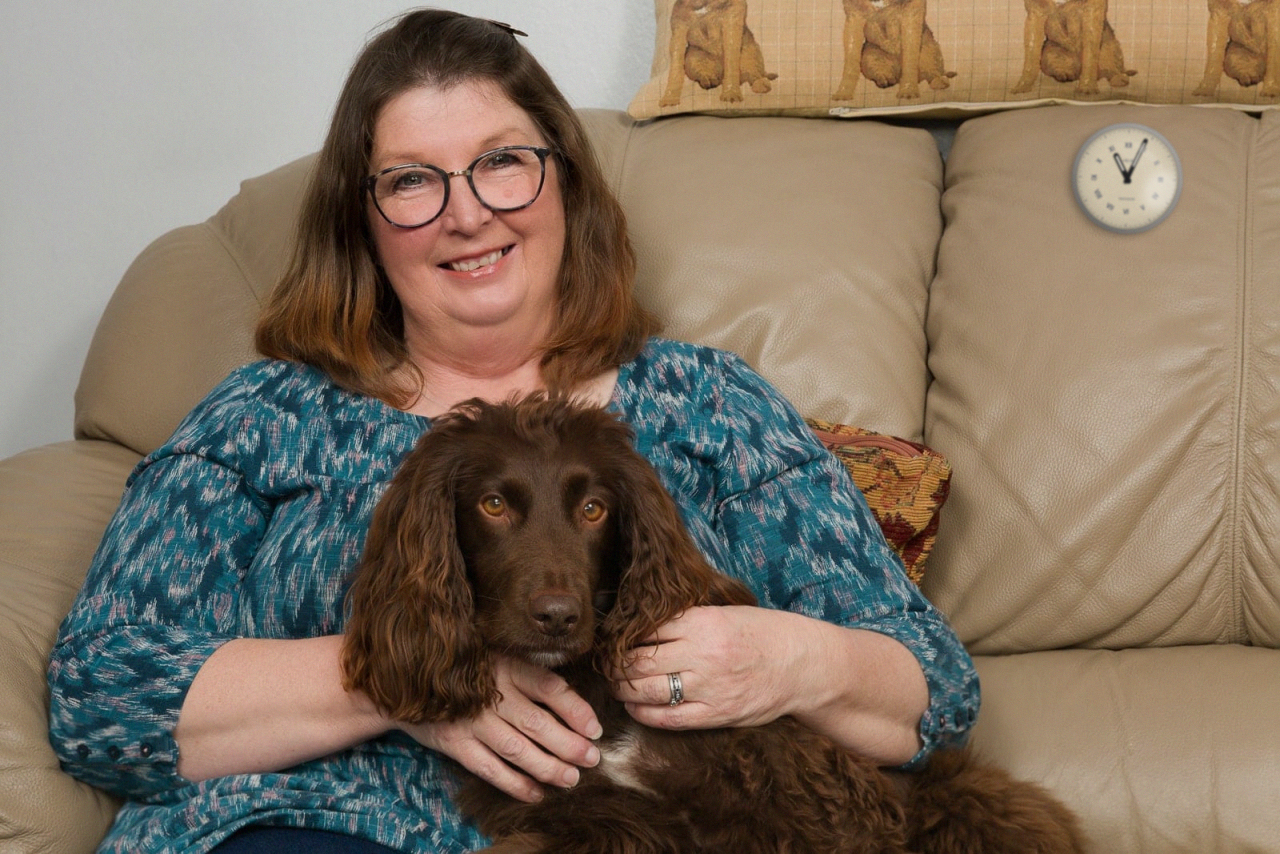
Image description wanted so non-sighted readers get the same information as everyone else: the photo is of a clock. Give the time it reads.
11:04
